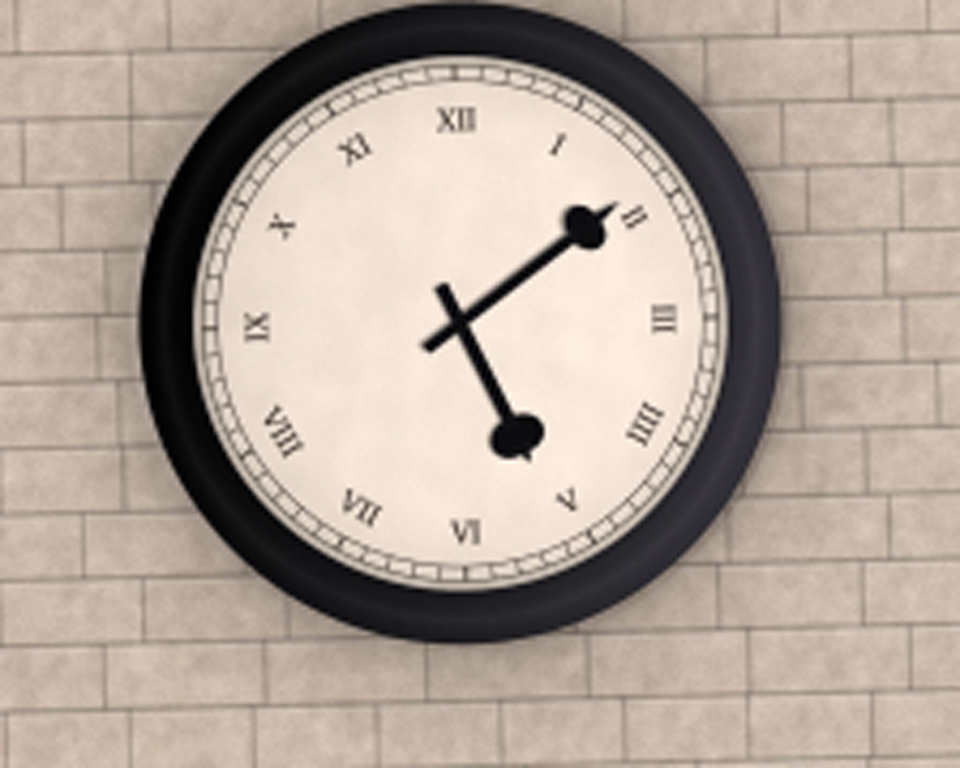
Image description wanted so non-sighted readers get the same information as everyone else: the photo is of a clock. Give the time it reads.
5:09
